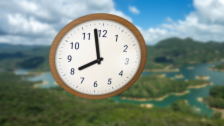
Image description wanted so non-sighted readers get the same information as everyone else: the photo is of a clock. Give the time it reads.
7:58
